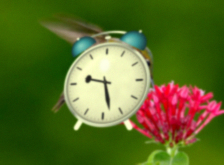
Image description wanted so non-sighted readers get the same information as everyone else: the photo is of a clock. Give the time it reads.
9:28
